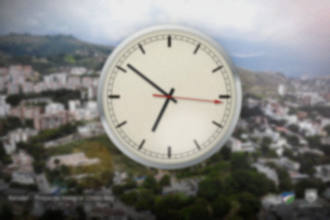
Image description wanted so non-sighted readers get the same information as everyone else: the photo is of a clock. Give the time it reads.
6:51:16
